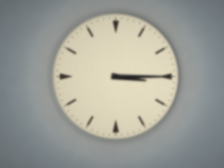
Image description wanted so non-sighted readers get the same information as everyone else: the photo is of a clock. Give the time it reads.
3:15
